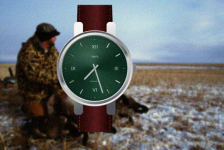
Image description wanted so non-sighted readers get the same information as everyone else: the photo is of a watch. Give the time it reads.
7:27
